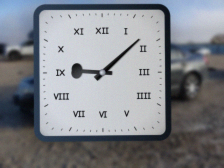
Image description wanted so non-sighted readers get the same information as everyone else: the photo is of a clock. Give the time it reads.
9:08
